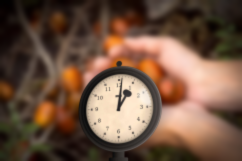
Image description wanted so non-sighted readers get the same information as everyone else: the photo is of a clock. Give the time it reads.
1:01
